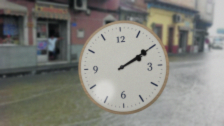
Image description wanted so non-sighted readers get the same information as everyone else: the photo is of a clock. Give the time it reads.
2:10
